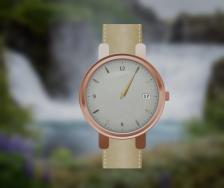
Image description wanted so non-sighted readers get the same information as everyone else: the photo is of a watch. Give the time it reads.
1:05
